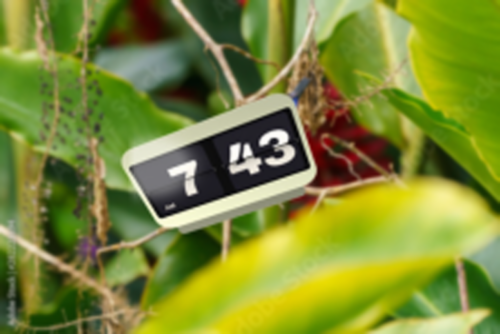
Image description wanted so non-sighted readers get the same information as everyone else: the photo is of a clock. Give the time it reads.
7:43
